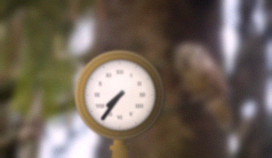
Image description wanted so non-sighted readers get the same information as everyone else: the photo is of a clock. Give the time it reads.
7:36
